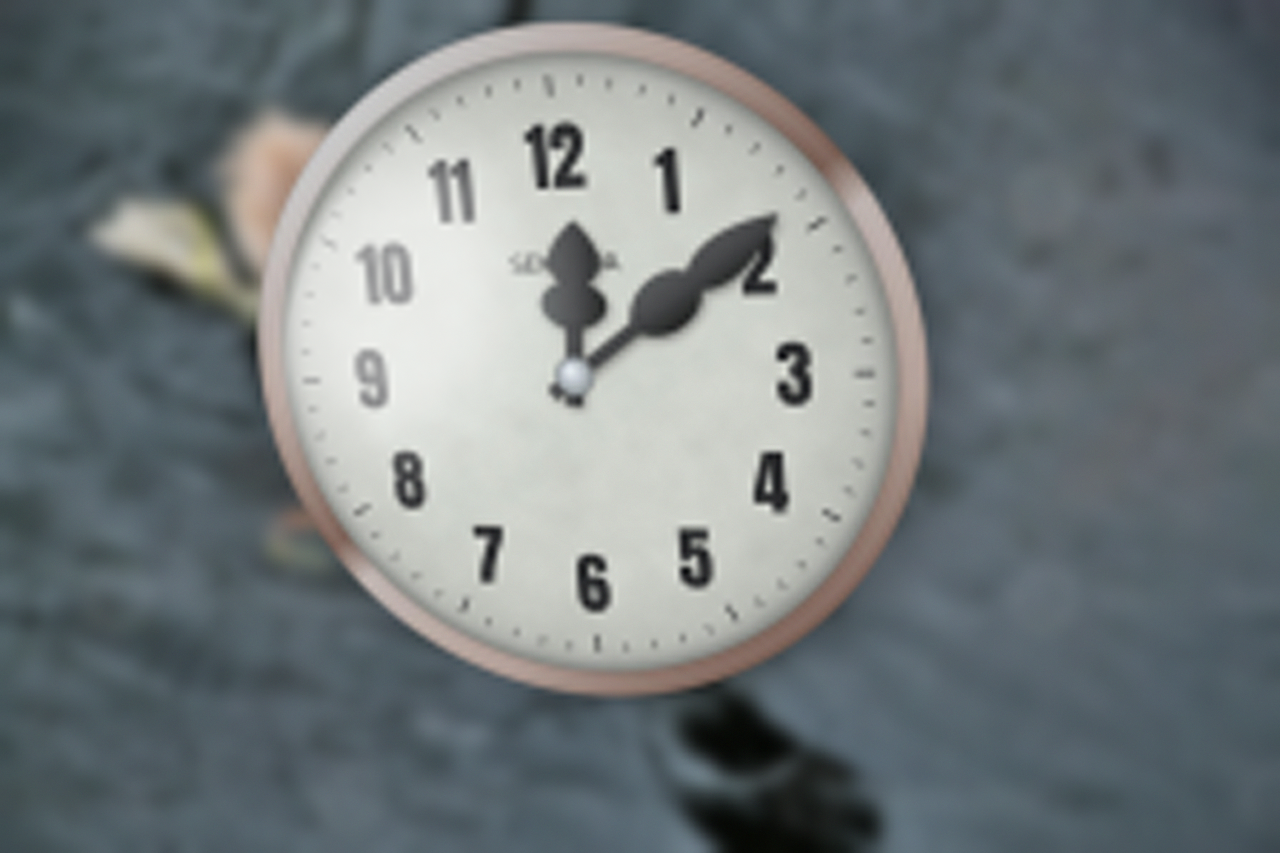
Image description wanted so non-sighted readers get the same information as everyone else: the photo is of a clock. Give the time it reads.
12:09
